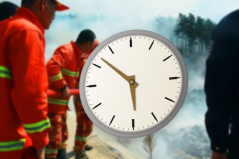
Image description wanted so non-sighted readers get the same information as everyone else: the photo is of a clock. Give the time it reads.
5:52
